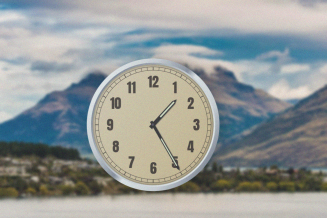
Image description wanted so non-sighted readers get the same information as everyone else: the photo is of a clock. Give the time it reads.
1:25
